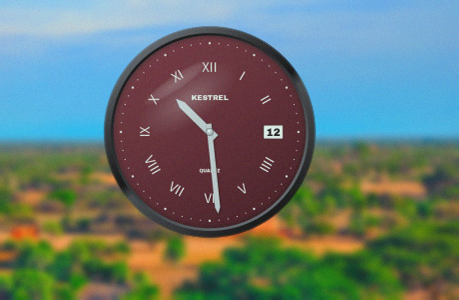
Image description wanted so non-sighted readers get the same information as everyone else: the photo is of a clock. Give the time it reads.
10:29
